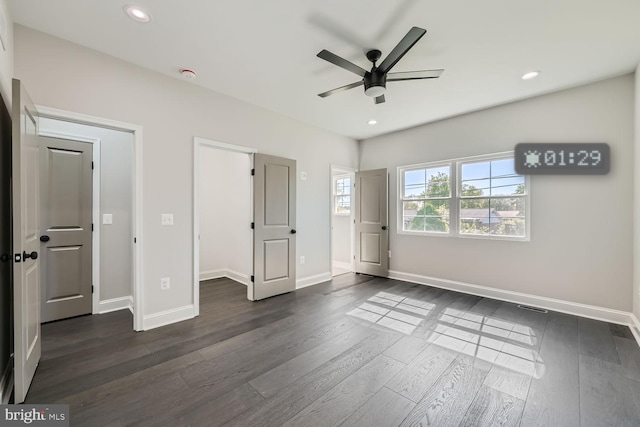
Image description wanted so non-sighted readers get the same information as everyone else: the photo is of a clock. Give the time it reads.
1:29
